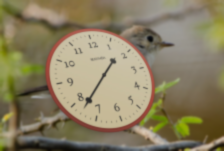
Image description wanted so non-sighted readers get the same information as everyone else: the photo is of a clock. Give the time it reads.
1:38
